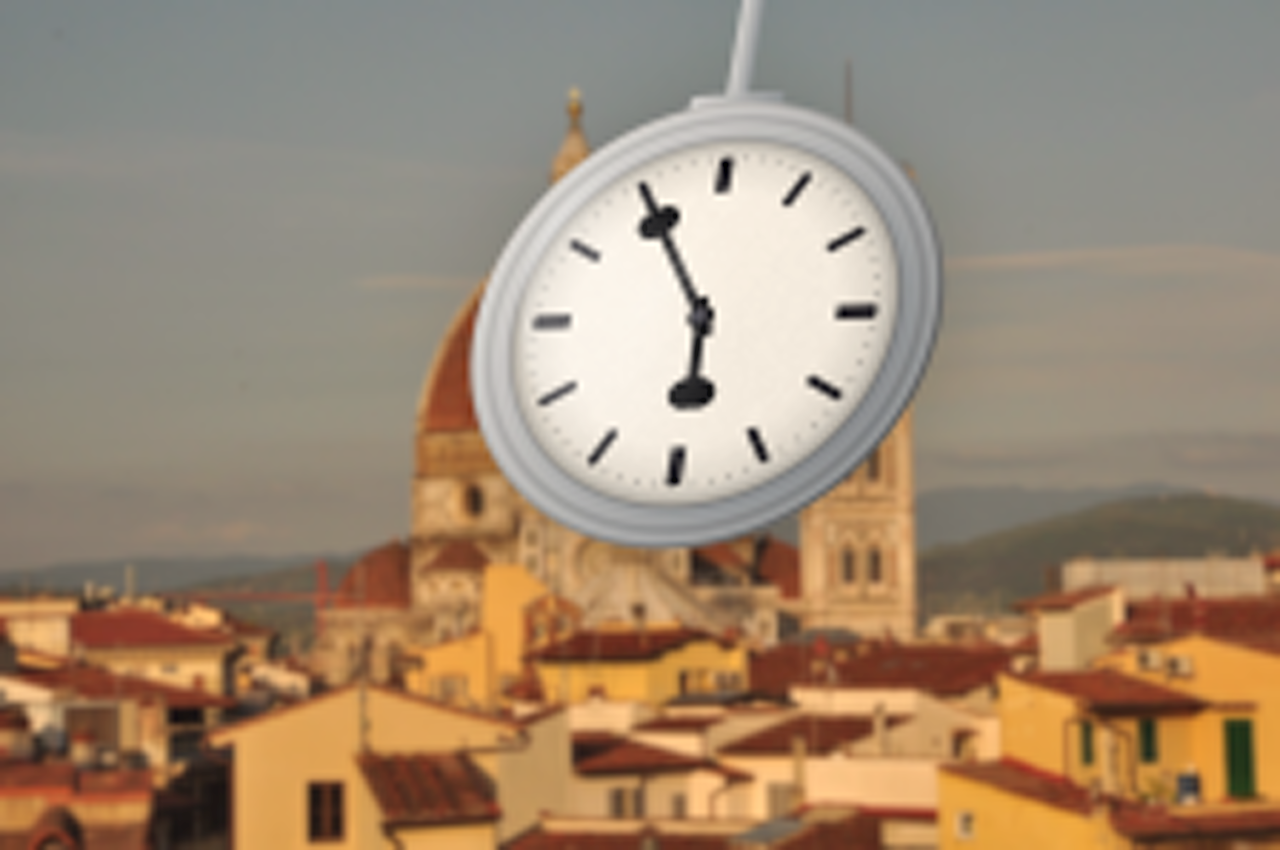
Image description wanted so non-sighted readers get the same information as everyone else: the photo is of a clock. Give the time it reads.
5:55
